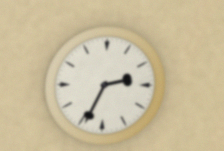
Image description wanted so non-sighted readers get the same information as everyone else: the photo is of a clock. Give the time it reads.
2:34
